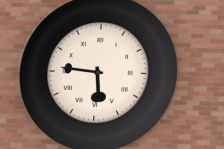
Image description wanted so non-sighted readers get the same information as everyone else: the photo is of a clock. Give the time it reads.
5:46
